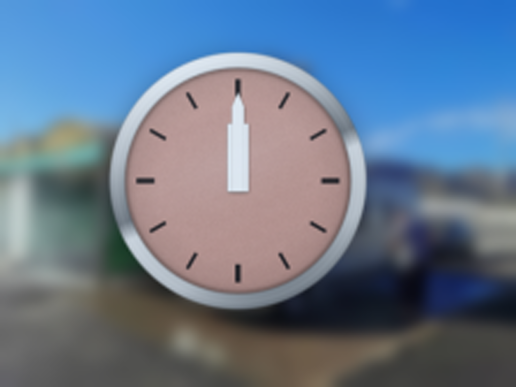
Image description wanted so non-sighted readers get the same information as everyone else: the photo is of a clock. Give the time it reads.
12:00
